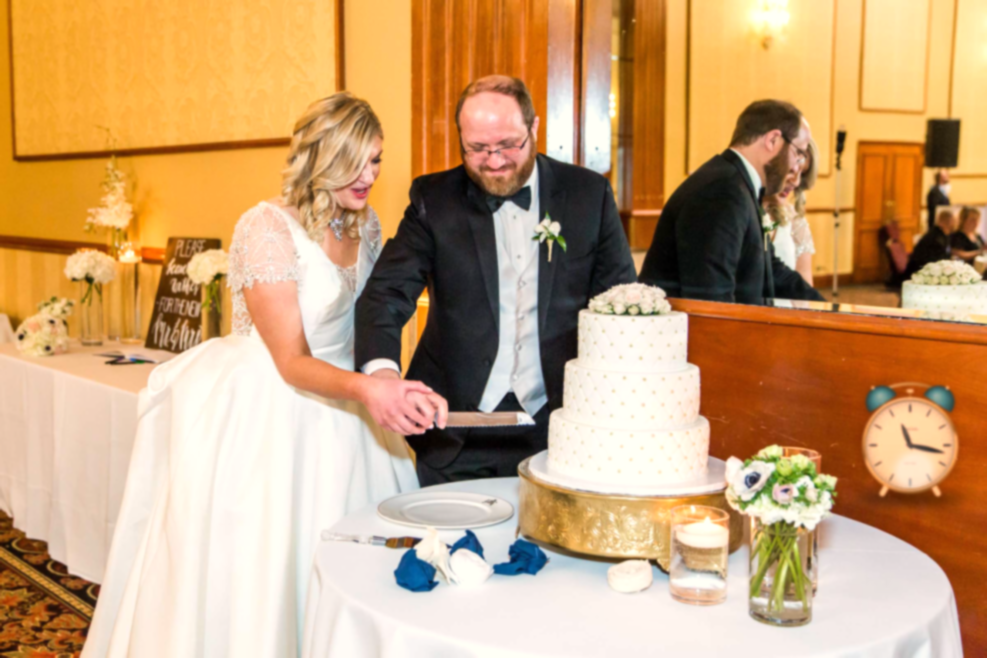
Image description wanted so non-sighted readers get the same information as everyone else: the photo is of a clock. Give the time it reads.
11:17
